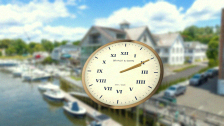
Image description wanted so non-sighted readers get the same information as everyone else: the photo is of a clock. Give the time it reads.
2:10
